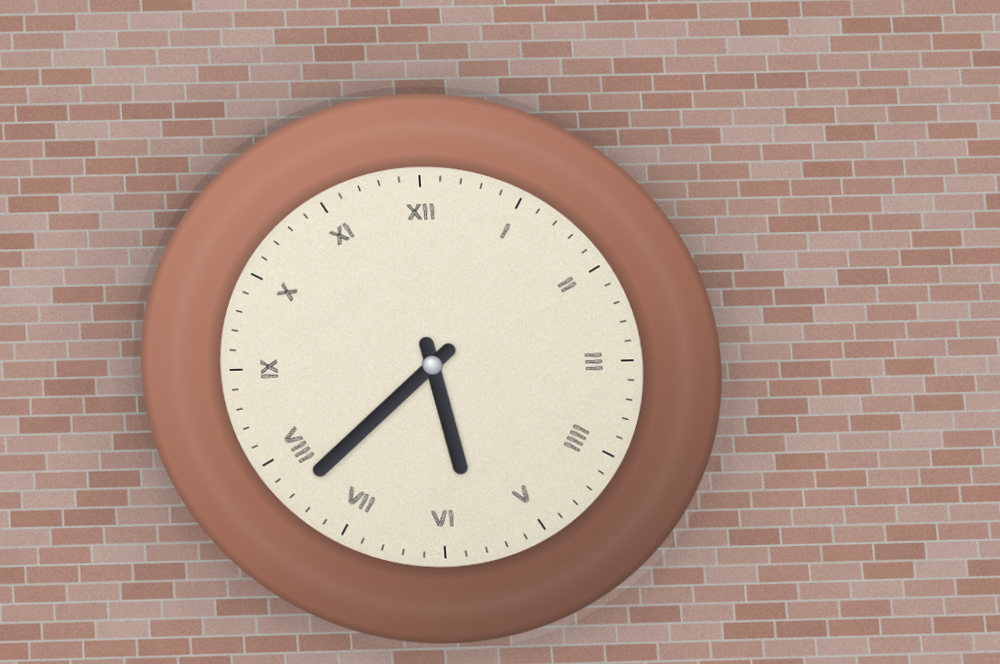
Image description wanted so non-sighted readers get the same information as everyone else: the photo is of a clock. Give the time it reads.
5:38
